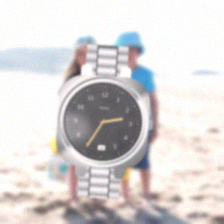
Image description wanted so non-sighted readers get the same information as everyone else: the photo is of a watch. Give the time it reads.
2:35
